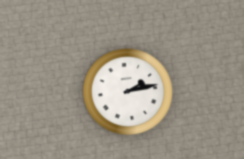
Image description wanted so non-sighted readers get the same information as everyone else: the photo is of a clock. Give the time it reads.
2:14
